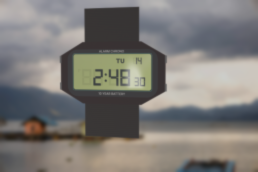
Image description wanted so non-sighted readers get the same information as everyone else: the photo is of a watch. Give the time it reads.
2:48
